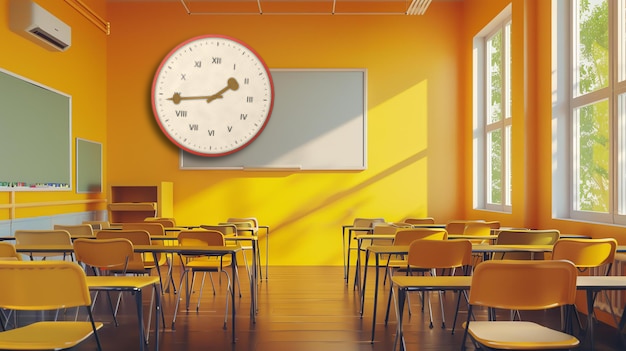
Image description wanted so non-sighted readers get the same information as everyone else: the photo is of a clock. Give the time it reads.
1:44
